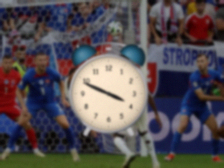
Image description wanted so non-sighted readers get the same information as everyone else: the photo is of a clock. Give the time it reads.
3:49
